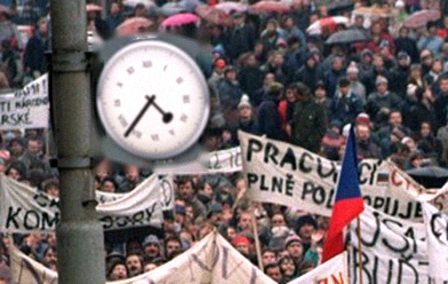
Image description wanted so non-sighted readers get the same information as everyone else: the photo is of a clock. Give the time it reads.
4:37
